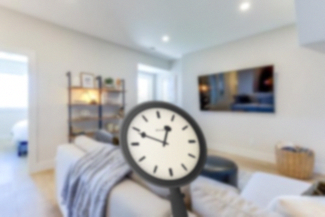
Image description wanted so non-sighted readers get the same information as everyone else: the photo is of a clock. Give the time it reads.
12:49
